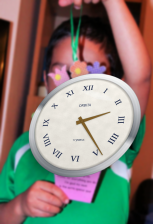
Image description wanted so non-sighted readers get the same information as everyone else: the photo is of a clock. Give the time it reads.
2:24
